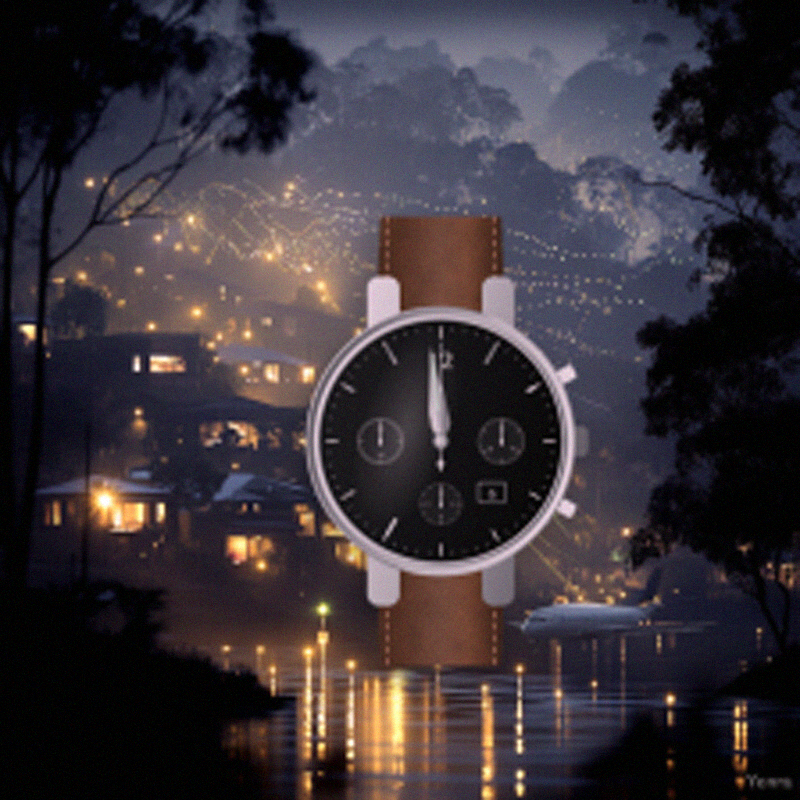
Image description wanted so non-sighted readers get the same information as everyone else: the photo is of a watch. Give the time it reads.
11:59
